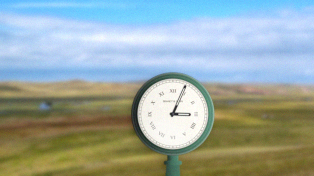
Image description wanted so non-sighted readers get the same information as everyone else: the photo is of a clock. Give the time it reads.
3:04
